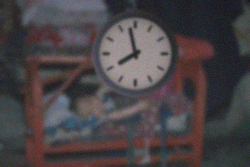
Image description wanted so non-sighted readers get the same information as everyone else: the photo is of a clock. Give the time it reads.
7:58
